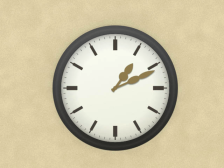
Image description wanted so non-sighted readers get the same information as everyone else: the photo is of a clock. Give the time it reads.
1:11
